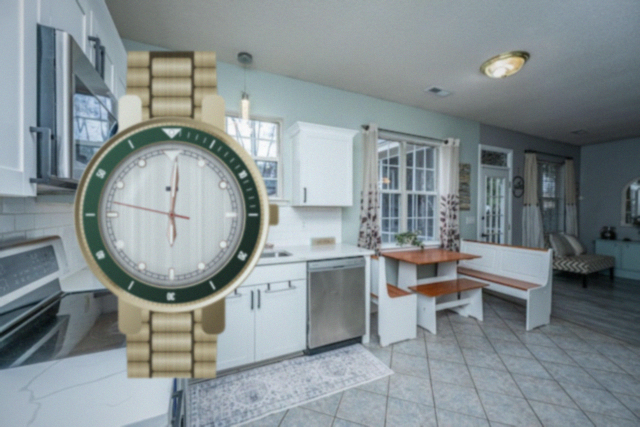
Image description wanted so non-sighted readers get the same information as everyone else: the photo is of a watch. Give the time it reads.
6:00:47
